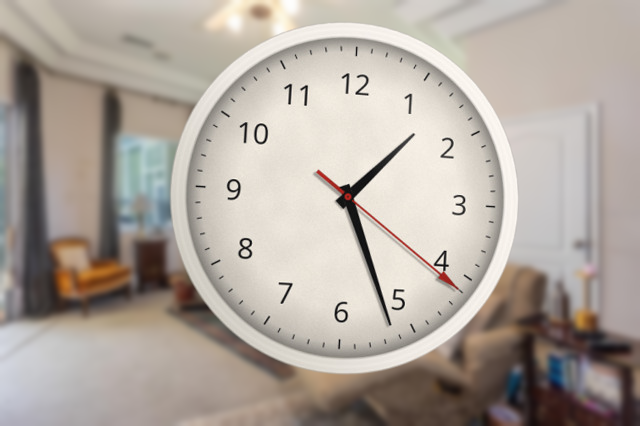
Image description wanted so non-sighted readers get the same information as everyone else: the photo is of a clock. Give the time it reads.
1:26:21
